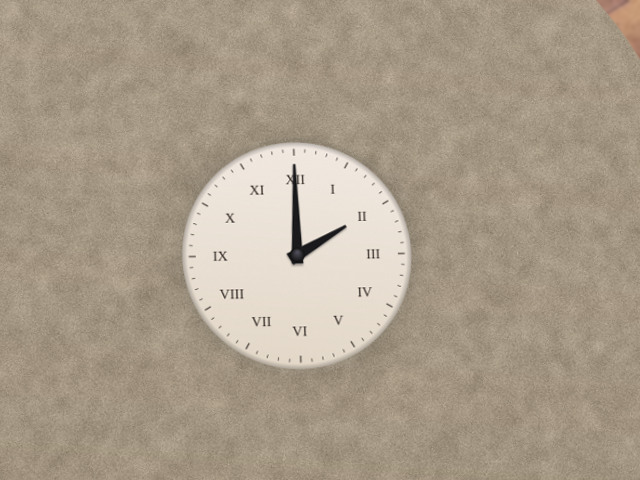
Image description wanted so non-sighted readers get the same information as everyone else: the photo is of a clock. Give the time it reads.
2:00
